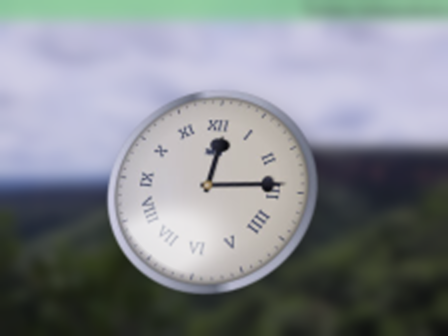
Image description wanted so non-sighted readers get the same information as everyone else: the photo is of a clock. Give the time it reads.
12:14
